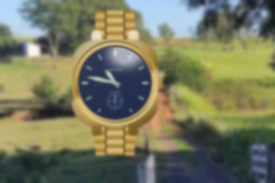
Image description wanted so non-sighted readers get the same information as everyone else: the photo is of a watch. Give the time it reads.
10:47
